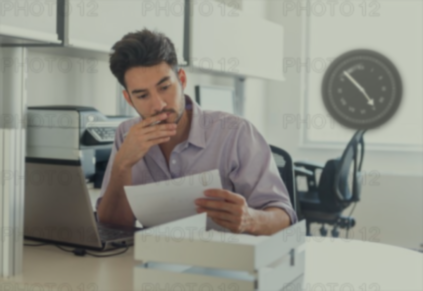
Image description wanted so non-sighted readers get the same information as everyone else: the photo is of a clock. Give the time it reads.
4:53
